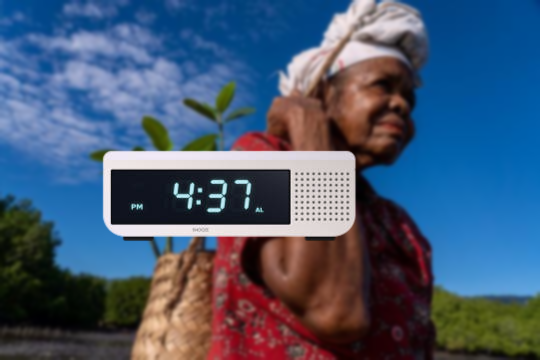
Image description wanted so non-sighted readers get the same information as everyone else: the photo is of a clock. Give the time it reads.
4:37
